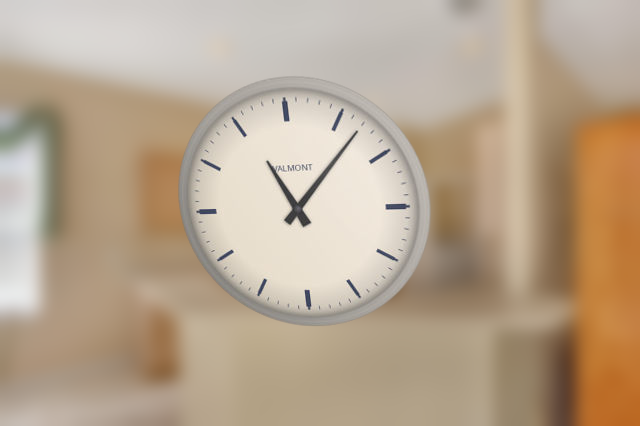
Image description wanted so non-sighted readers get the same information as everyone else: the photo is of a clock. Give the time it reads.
11:07
